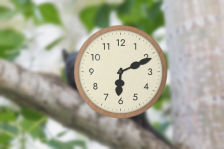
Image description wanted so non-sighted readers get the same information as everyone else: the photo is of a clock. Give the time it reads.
6:11
